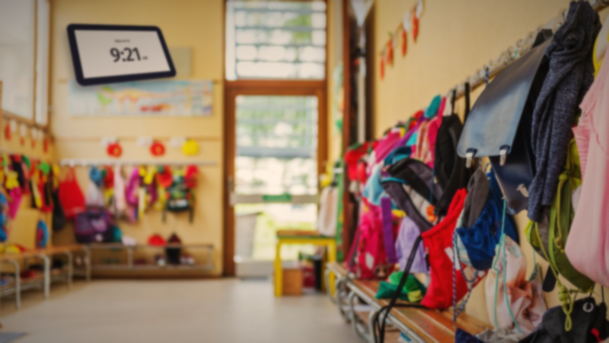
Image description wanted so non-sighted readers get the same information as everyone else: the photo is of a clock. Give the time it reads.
9:21
